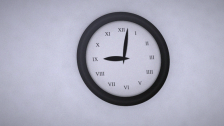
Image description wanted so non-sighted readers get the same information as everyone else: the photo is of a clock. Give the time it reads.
9:02
